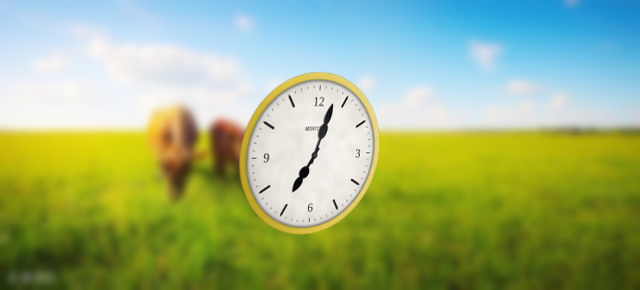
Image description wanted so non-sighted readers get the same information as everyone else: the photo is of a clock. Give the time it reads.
7:03
